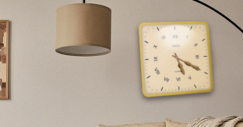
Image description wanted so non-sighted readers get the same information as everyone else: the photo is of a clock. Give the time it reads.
5:20
